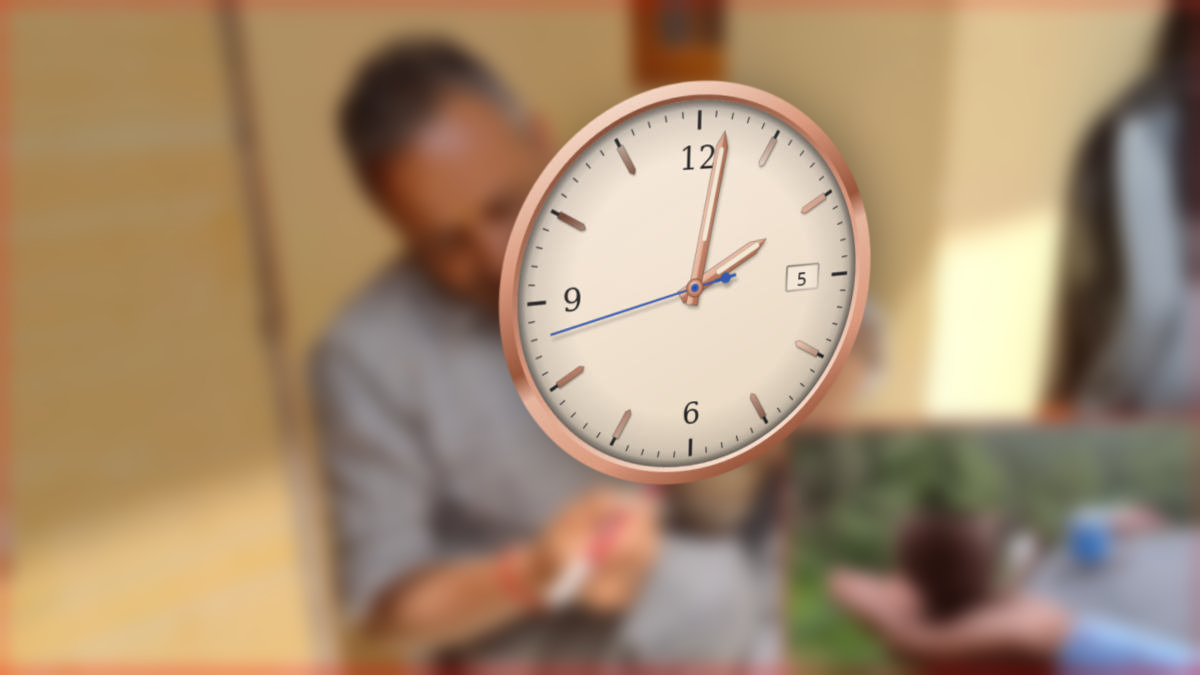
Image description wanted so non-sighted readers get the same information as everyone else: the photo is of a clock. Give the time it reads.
2:01:43
